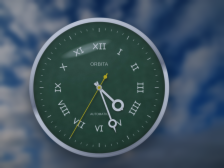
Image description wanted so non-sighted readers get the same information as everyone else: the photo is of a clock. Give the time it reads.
4:26:35
